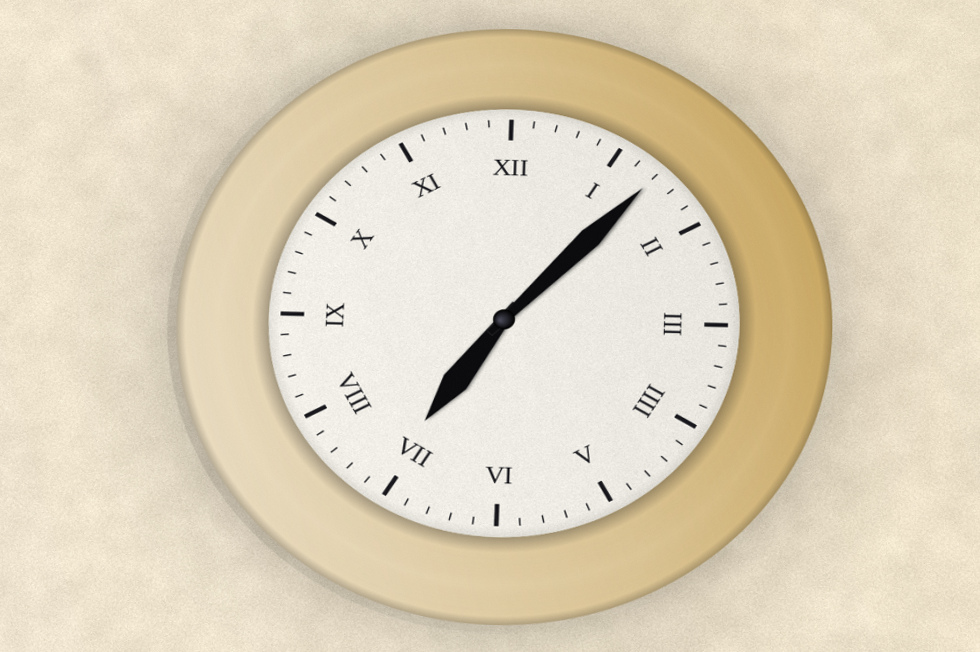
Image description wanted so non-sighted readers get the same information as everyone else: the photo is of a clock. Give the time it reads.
7:07
